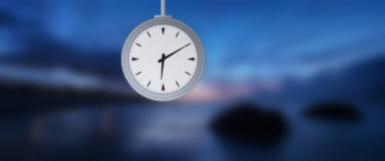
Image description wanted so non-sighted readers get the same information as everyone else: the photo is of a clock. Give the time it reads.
6:10
